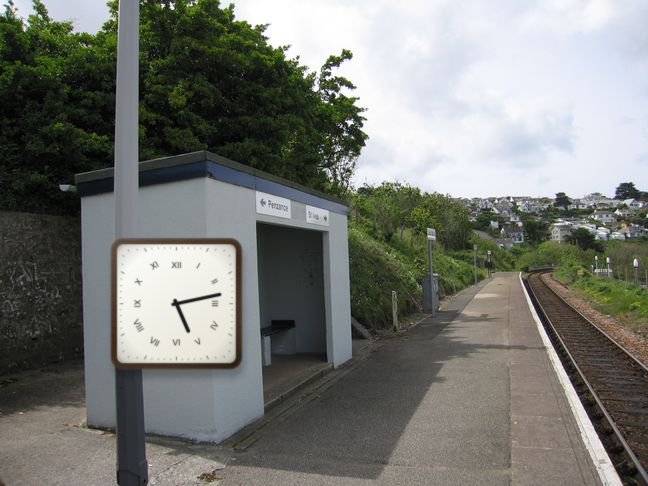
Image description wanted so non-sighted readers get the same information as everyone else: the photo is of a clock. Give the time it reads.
5:13
